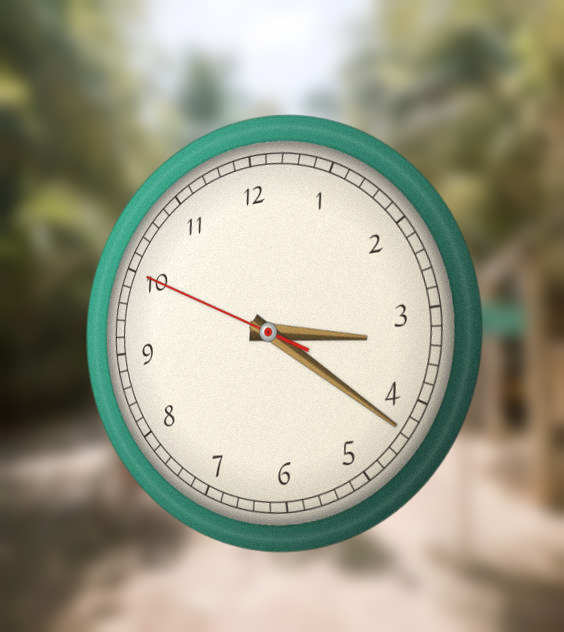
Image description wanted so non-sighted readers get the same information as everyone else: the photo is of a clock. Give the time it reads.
3:21:50
